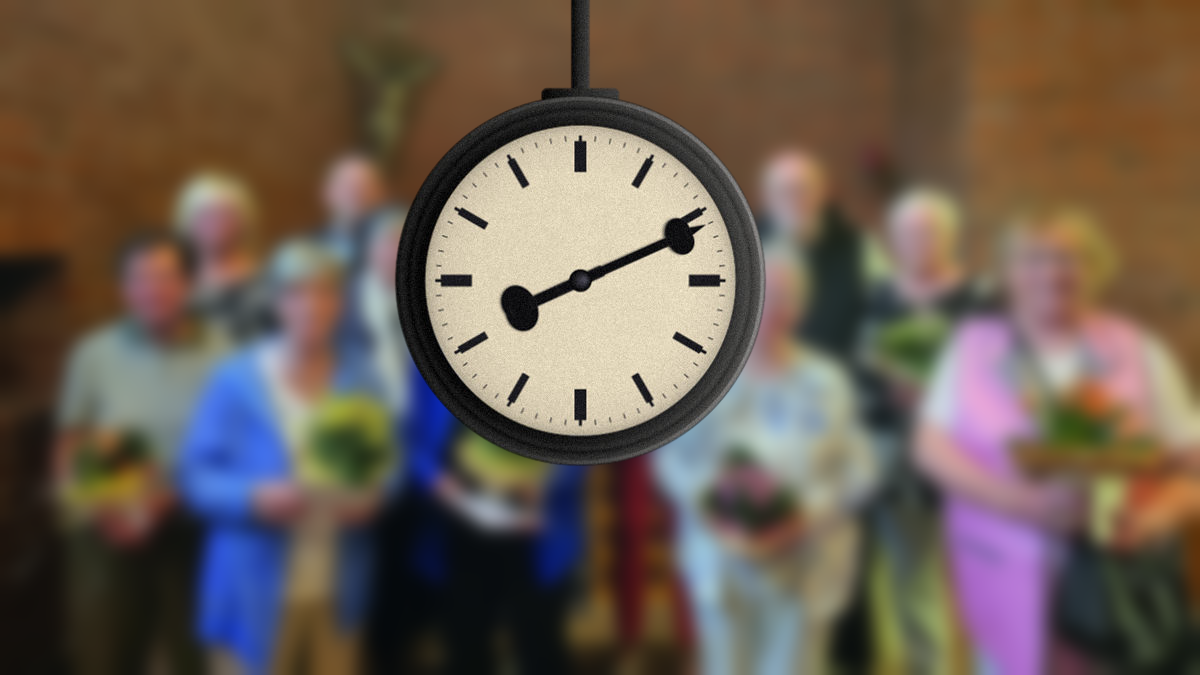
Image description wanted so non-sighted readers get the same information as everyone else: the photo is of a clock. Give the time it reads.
8:11
